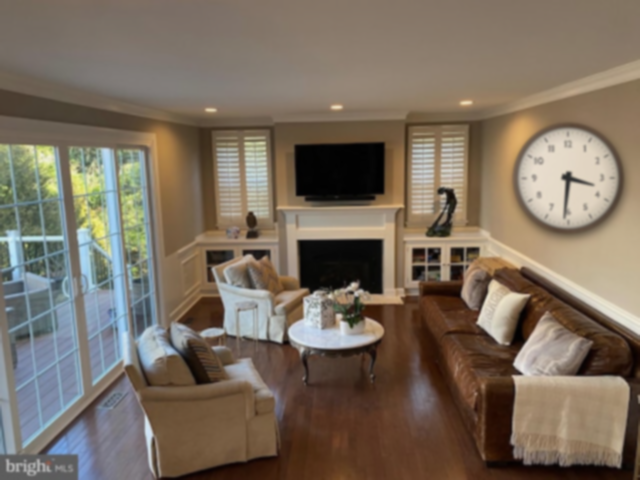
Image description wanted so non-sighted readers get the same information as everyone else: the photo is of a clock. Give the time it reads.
3:31
